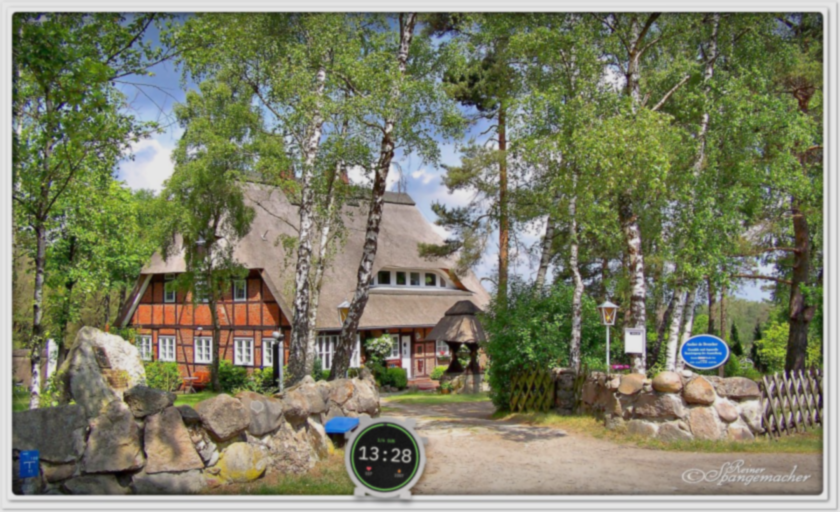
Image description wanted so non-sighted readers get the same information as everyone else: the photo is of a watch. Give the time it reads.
13:28
